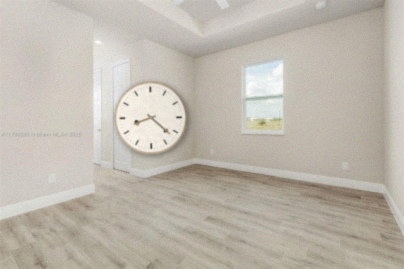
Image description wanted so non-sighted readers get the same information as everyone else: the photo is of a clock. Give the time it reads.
8:22
